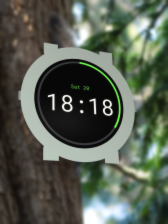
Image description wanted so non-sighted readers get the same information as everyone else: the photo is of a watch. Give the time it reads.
18:18
